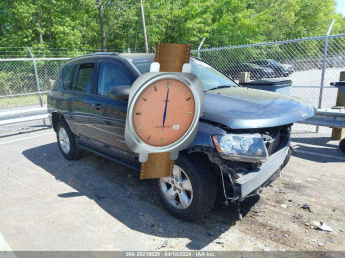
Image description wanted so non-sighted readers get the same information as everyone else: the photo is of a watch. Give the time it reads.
6:00
